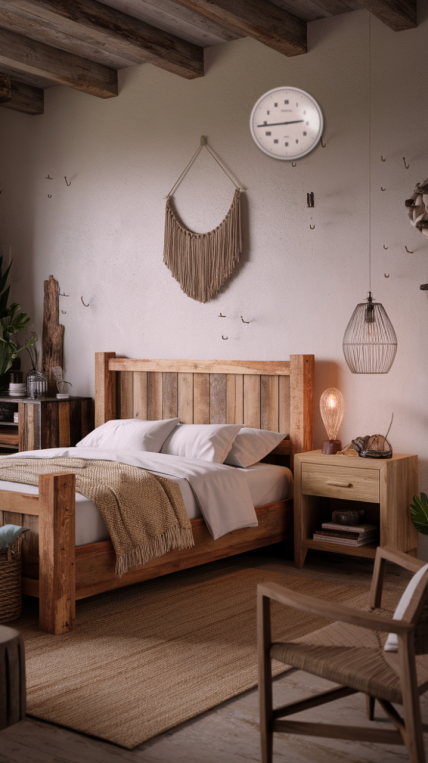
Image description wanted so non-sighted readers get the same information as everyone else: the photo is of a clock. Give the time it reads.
2:44
